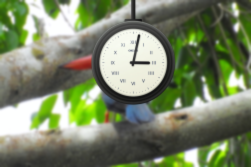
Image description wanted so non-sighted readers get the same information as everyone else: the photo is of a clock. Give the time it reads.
3:02
